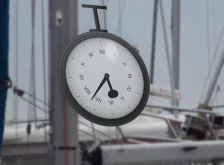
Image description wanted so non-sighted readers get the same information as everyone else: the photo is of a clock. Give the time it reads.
5:37
